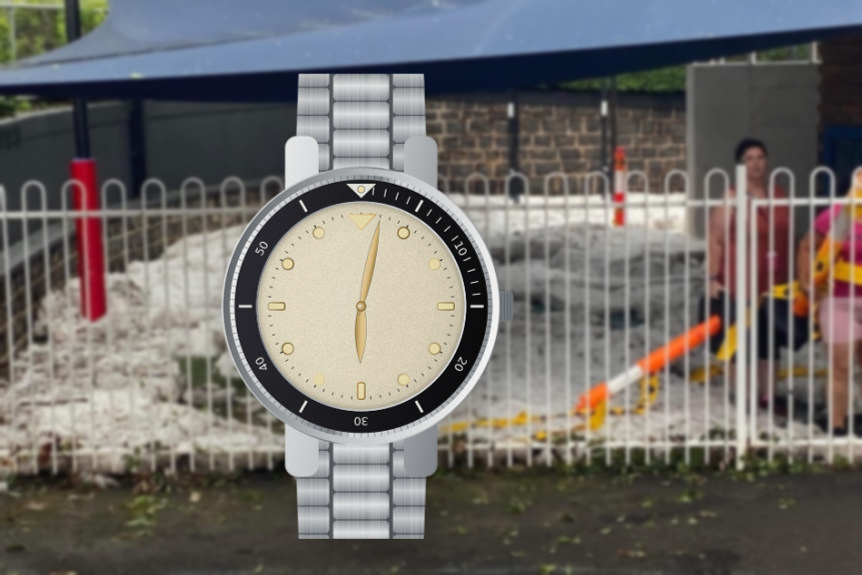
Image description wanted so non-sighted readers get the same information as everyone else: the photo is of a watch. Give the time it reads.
6:02
